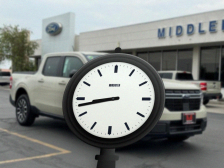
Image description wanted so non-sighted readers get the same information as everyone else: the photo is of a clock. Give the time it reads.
8:43
